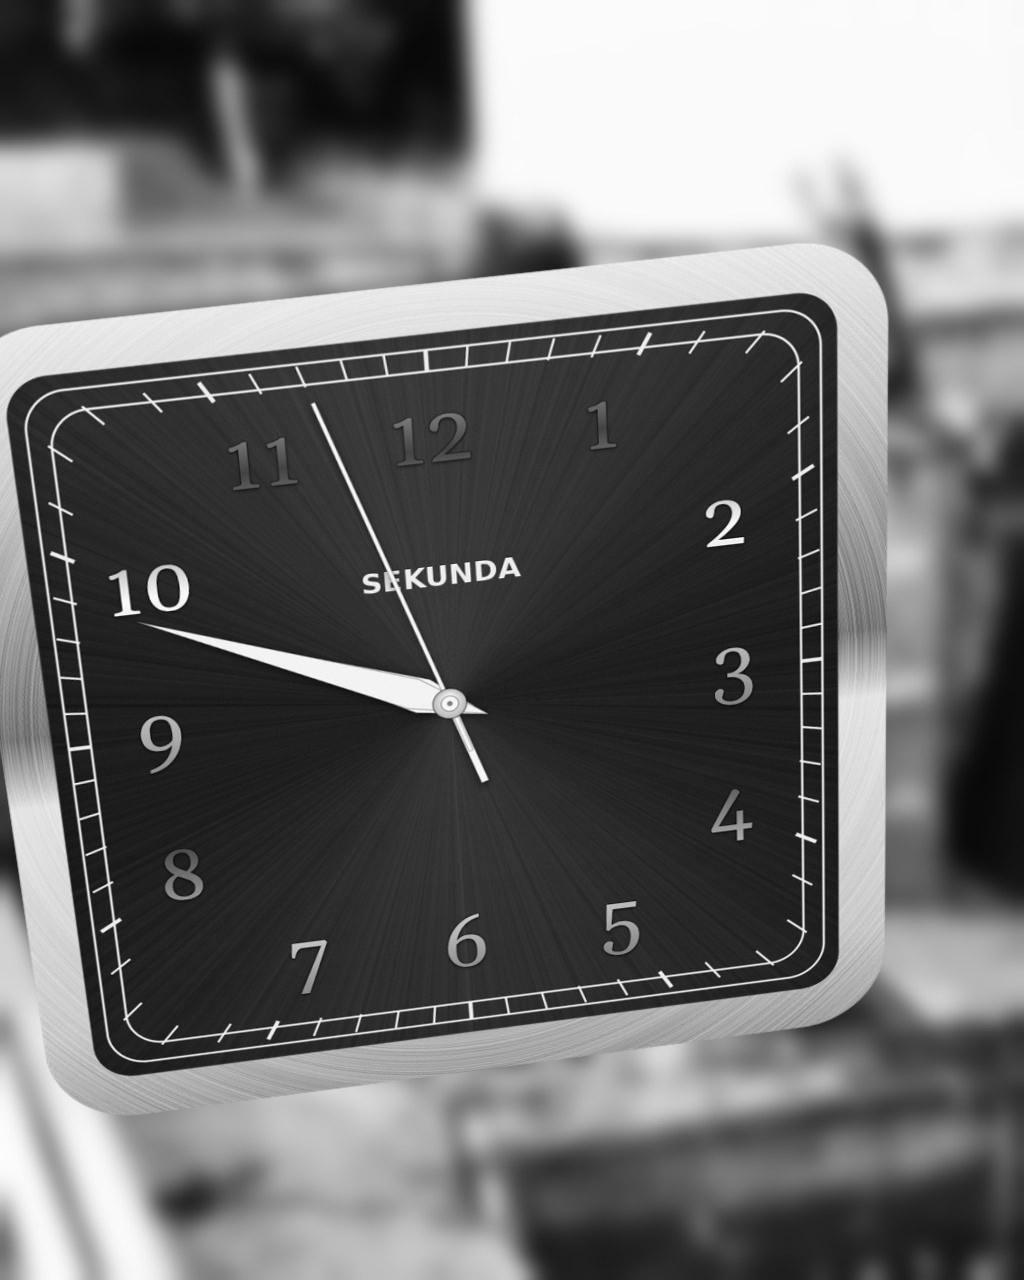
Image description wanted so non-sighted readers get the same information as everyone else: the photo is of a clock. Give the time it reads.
9:48:57
